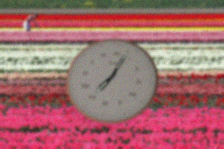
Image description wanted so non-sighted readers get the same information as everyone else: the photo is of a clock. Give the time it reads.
7:03
